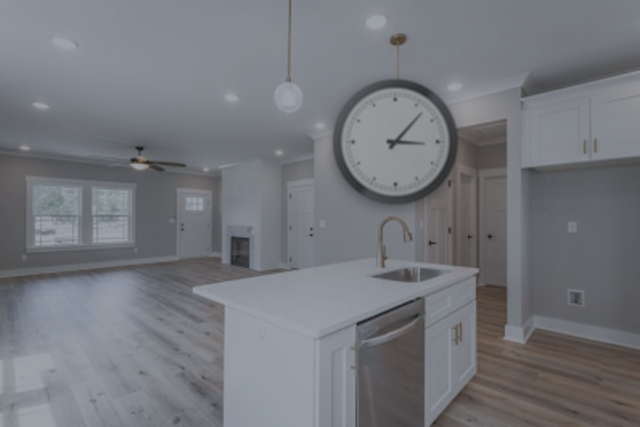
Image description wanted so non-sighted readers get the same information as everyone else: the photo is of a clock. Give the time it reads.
3:07
